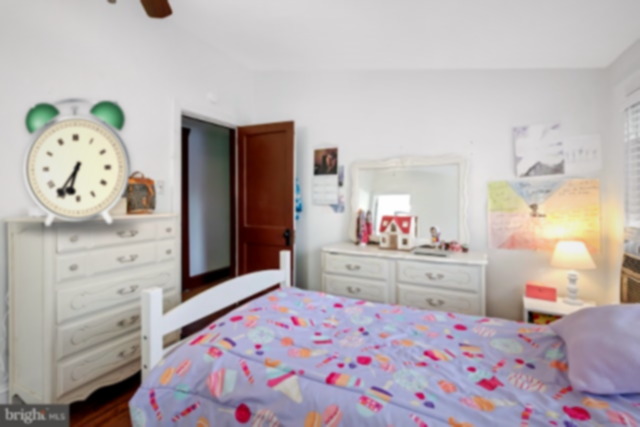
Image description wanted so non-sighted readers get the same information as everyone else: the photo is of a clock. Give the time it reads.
6:36
